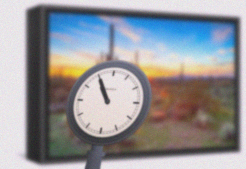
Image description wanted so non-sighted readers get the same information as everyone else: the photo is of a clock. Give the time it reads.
10:55
